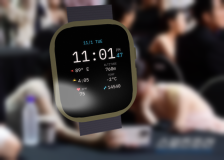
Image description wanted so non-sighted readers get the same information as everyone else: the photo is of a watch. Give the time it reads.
11:01
